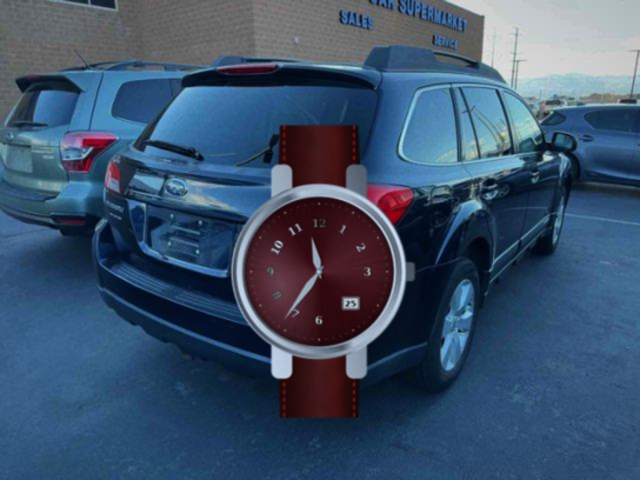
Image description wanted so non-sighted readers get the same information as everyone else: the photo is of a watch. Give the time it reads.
11:36
